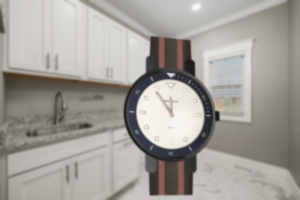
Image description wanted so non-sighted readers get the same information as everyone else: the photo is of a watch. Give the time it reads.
11:54
